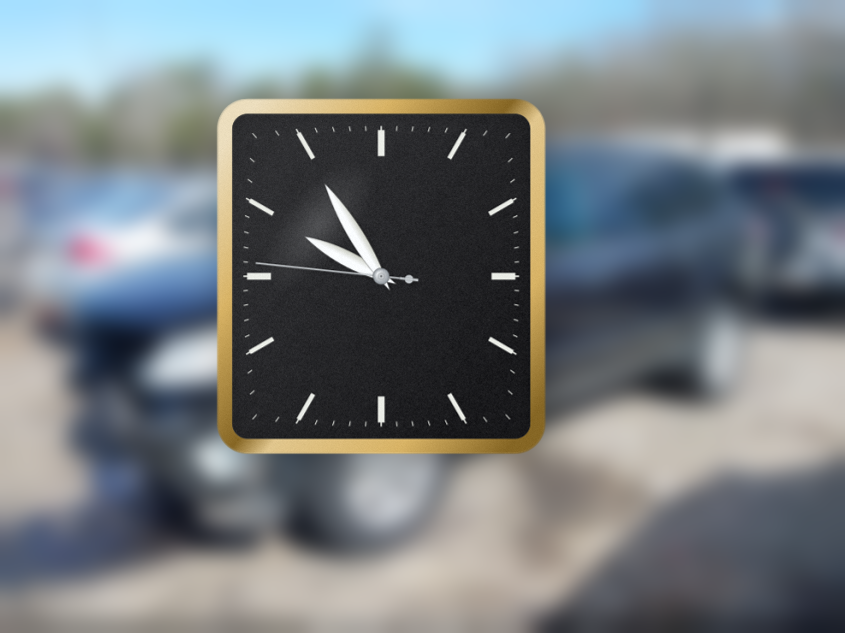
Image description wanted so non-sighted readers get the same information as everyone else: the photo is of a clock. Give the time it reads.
9:54:46
